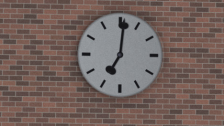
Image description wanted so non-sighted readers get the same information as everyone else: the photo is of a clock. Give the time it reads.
7:01
